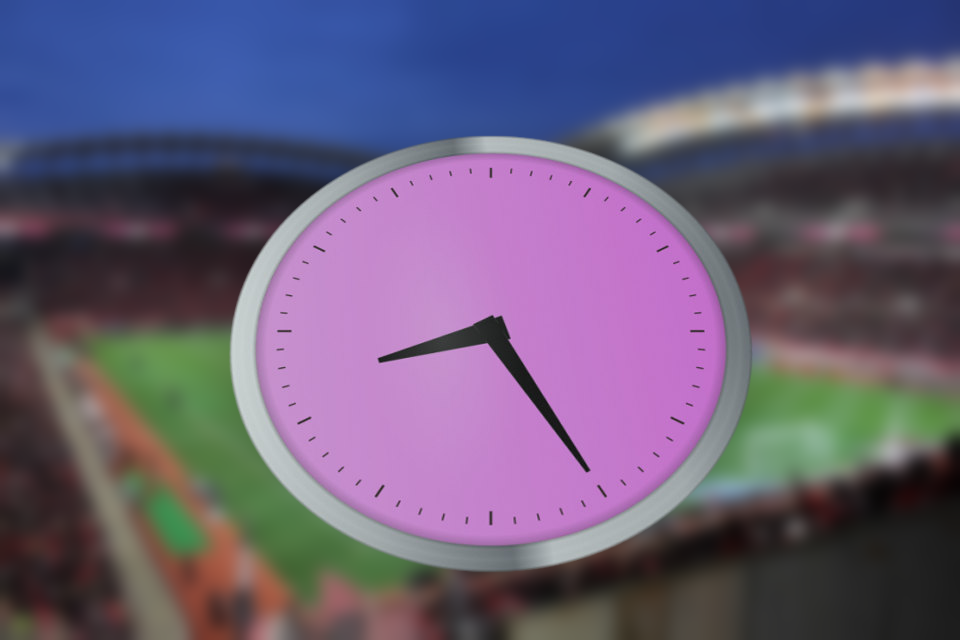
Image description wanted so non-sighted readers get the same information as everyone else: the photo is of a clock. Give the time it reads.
8:25
